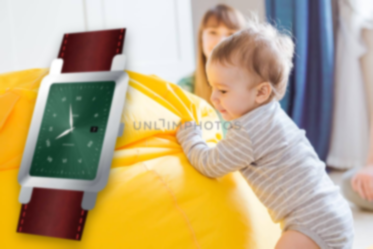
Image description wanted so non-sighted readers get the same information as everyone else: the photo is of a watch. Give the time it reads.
7:57
